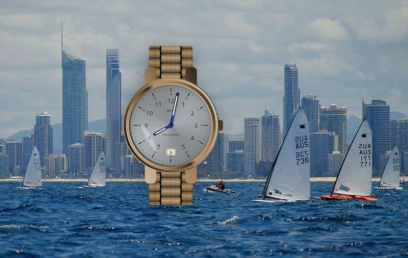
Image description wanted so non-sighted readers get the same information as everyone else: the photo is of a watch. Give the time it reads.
8:02
